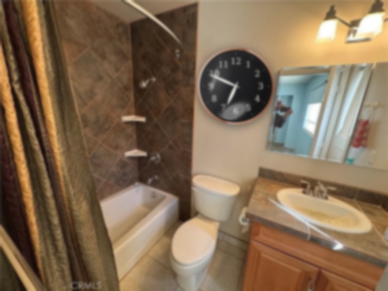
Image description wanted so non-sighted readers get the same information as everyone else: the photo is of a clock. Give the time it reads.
6:49
